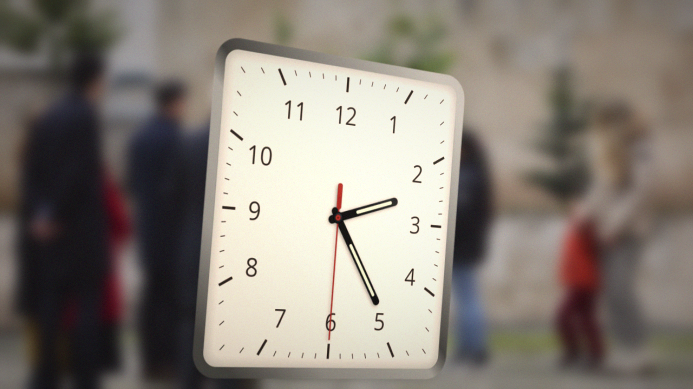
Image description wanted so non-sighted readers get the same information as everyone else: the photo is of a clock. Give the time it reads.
2:24:30
